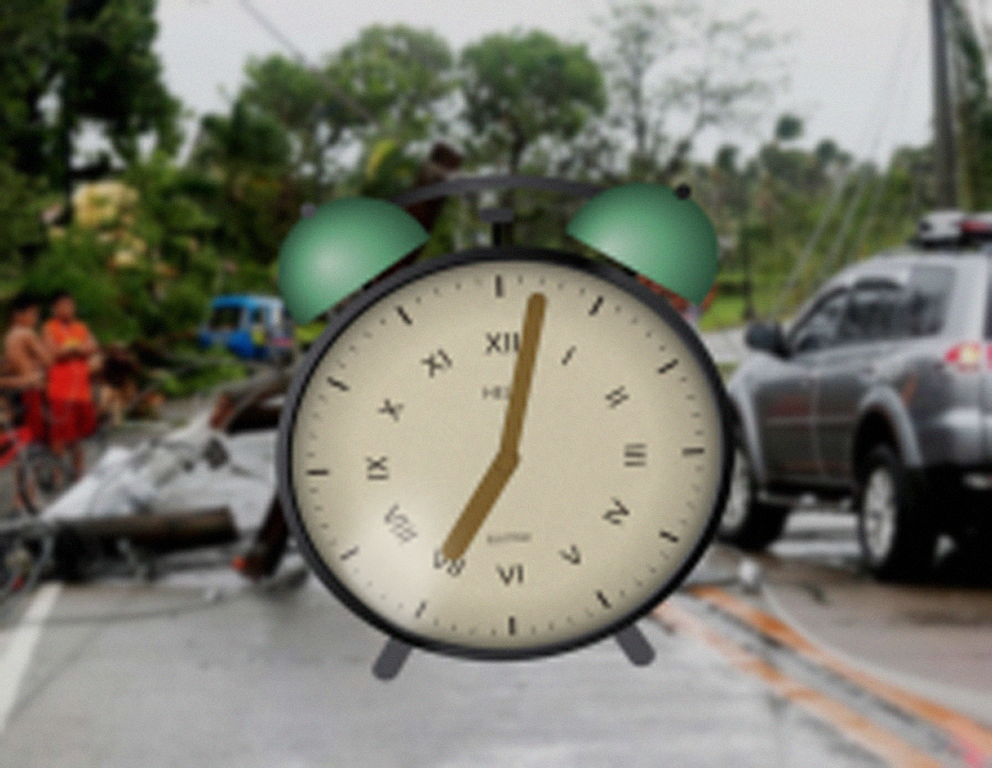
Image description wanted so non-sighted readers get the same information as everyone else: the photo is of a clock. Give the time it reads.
7:02
